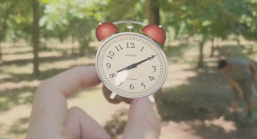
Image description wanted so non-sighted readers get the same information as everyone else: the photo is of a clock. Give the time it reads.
8:10
